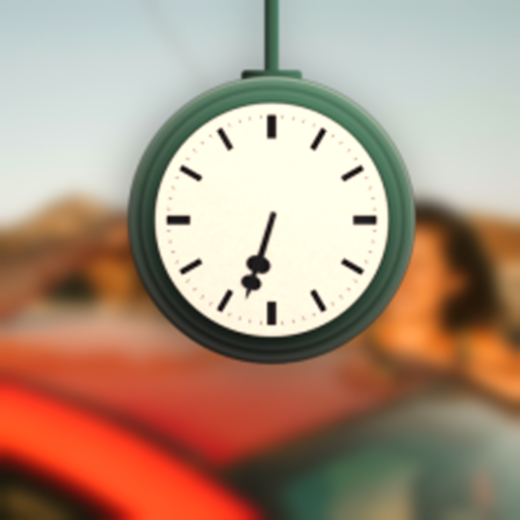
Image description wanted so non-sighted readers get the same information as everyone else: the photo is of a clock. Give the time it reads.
6:33
